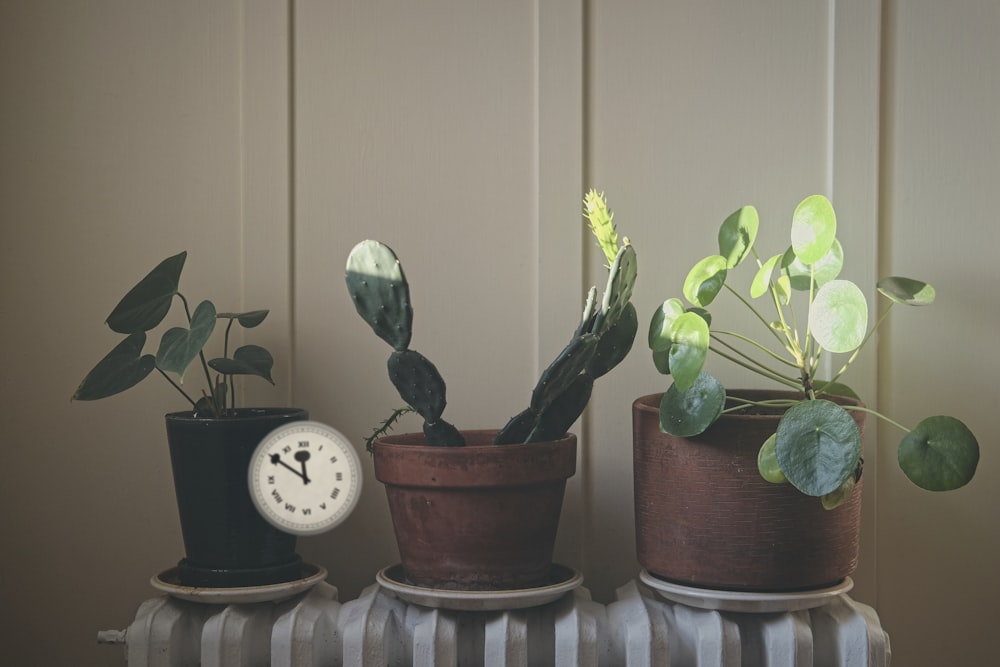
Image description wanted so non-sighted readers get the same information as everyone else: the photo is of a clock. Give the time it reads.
11:51
